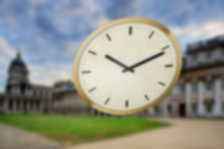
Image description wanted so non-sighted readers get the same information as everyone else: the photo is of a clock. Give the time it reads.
10:11
